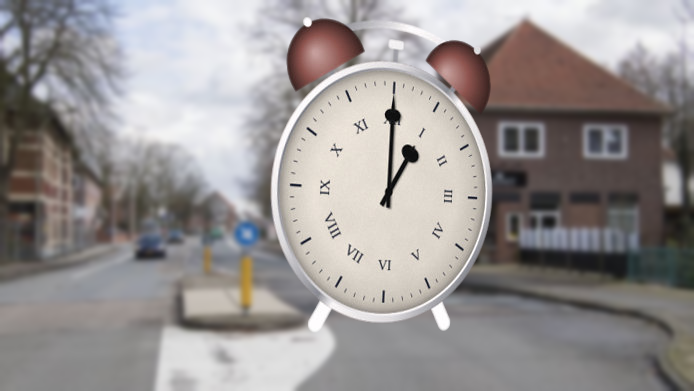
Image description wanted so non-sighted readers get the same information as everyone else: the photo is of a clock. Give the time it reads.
1:00
